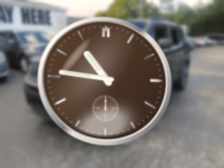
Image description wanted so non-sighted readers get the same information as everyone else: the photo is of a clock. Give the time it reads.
10:46
